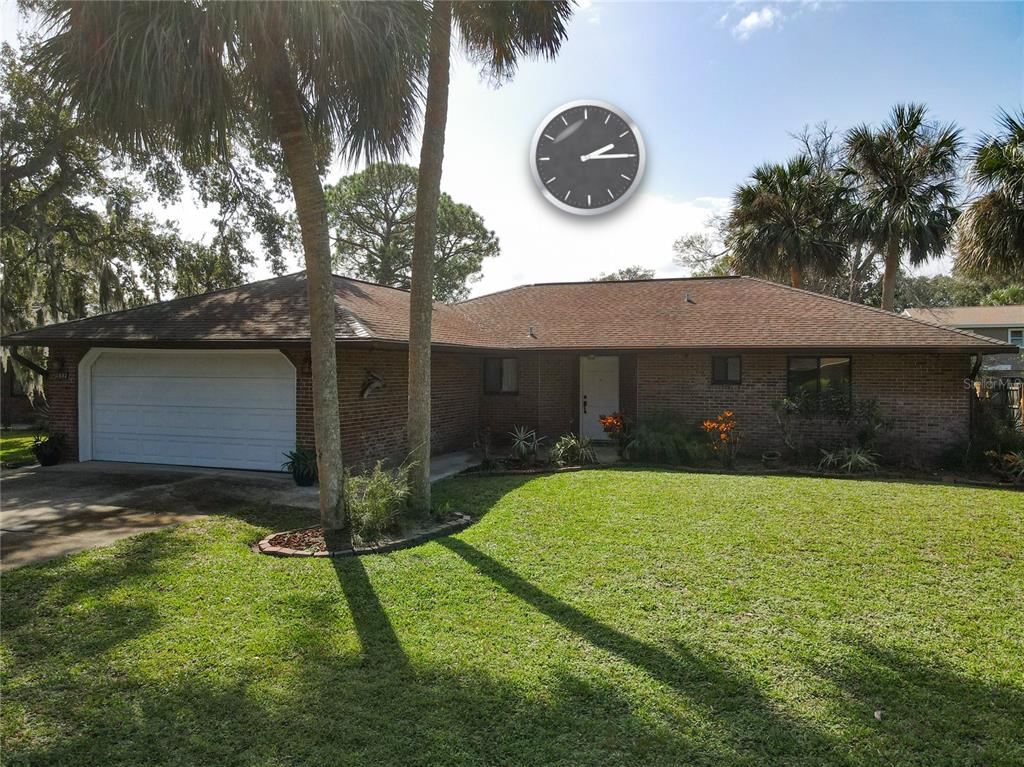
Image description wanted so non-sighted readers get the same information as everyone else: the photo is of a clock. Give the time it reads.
2:15
